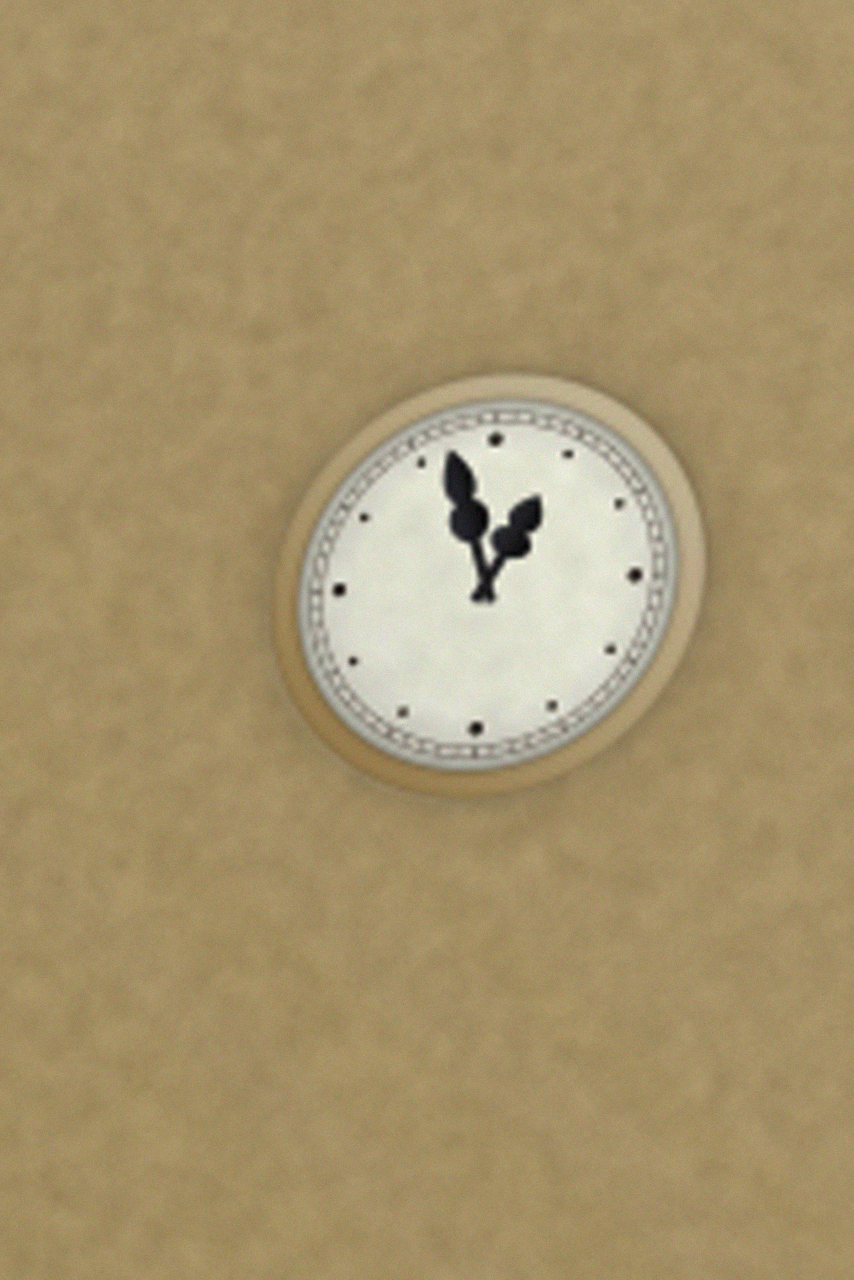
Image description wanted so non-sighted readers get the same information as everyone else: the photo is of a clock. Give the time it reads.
12:57
